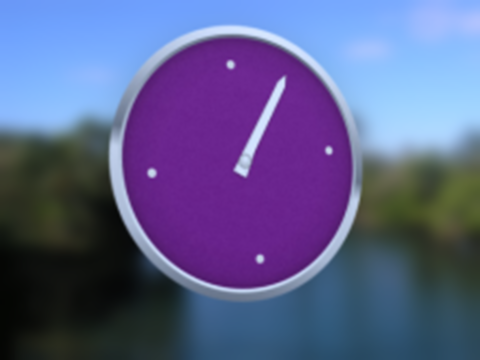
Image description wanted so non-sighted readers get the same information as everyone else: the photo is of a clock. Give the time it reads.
1:06
